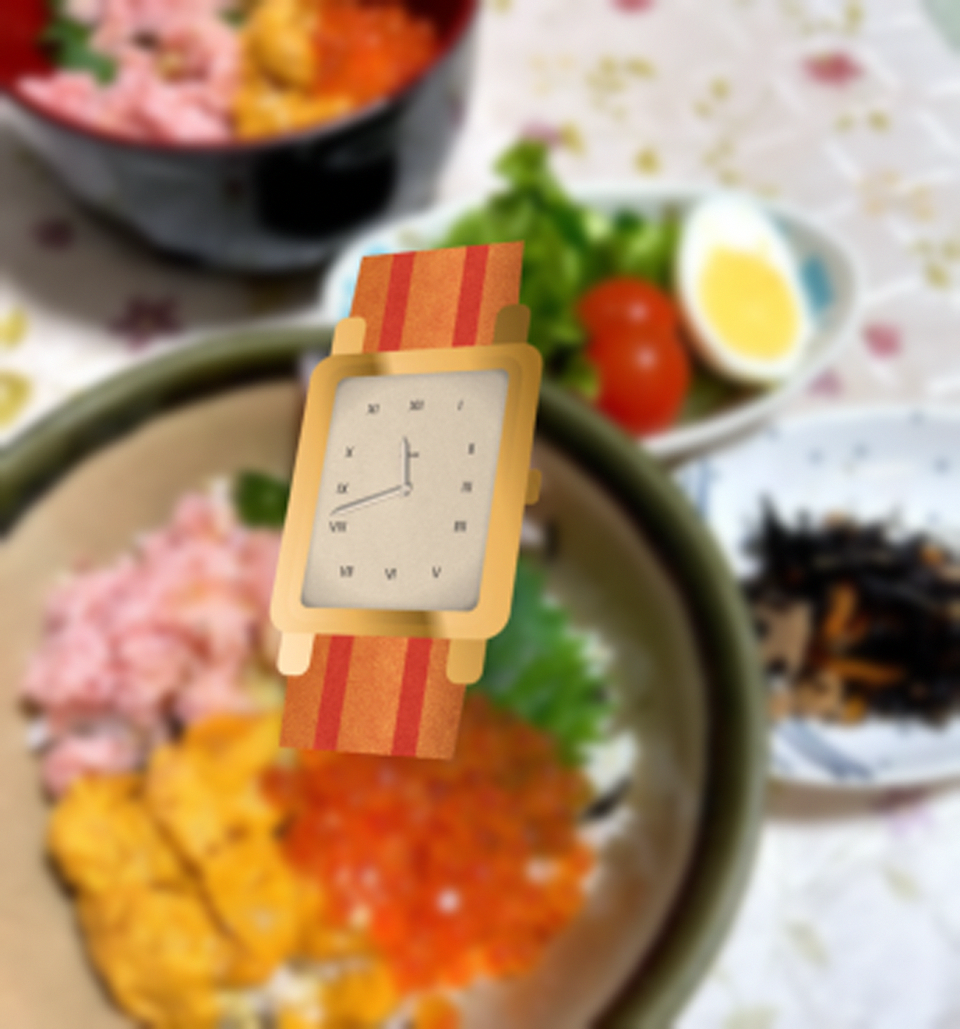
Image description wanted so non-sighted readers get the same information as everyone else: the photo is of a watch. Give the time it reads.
11:42
